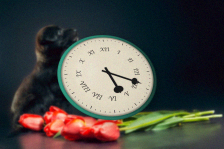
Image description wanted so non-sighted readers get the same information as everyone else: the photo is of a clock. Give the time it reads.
5:19
